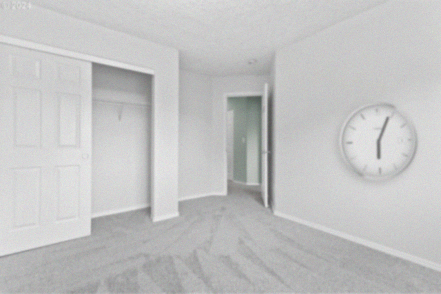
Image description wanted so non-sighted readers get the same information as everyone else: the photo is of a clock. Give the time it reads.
6:04
